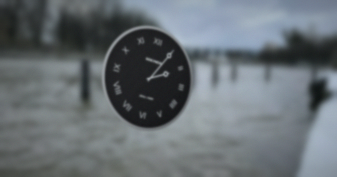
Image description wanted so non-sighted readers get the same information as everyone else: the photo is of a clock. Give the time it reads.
2:05
